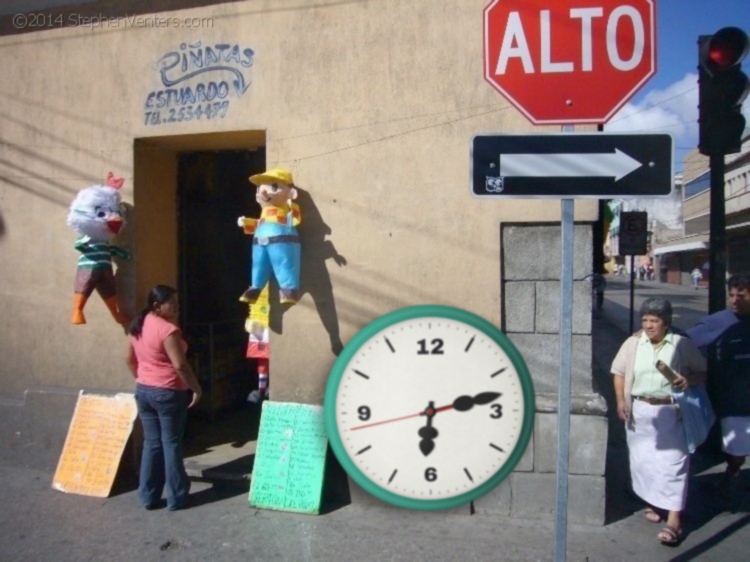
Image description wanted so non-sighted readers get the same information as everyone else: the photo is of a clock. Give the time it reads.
6:12:43
